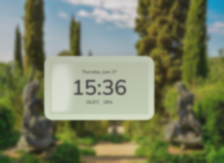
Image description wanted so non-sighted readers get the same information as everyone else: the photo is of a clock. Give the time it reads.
15:36
